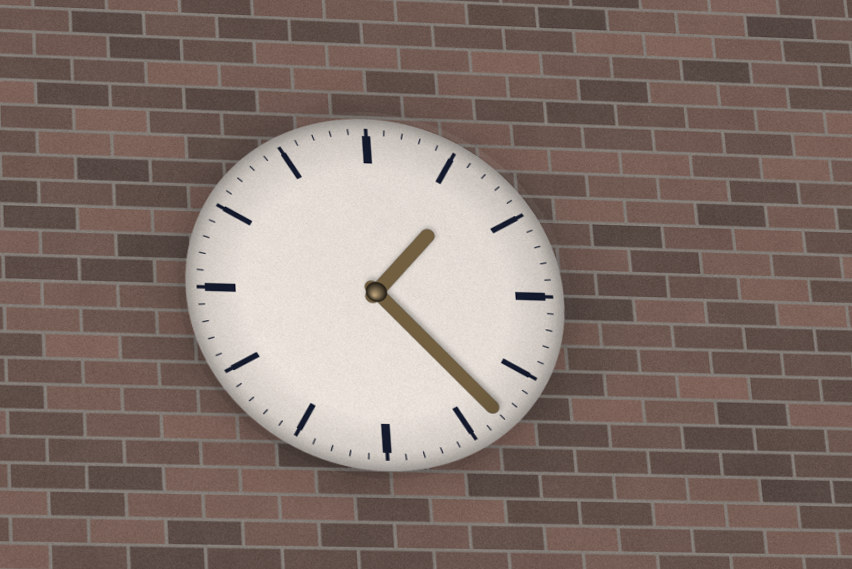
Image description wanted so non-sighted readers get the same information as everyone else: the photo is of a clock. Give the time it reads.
1:23
